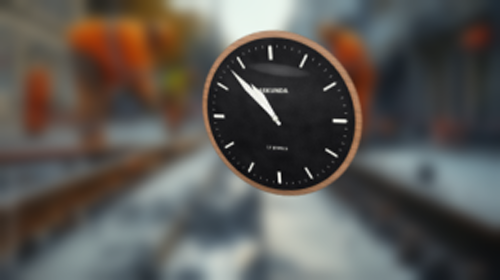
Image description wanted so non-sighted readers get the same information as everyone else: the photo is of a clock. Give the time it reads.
10:53
